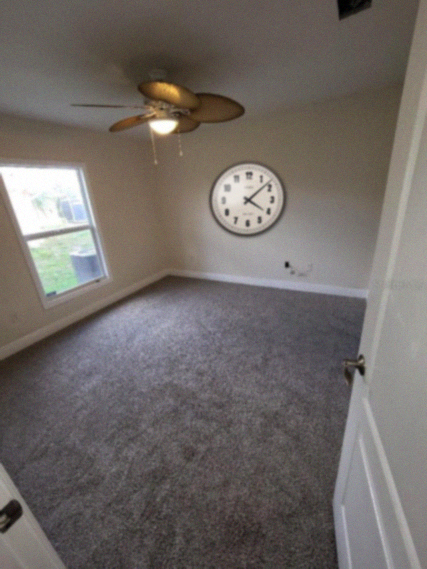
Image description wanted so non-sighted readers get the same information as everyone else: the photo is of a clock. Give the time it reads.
4:08
